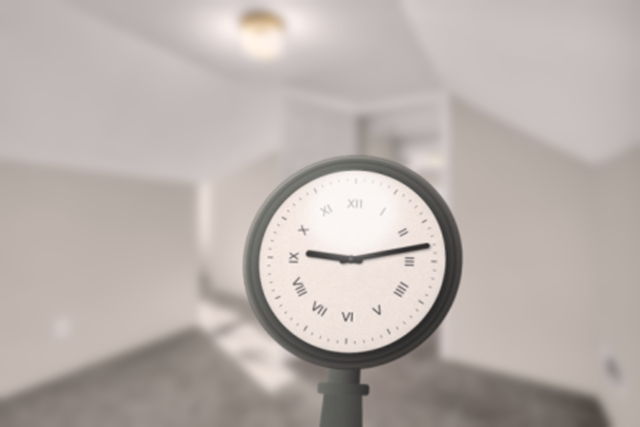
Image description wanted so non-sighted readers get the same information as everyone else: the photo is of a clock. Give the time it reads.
9:13
